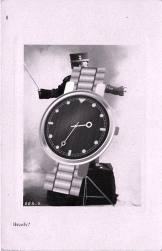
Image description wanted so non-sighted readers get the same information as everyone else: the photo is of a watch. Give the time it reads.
2:34
